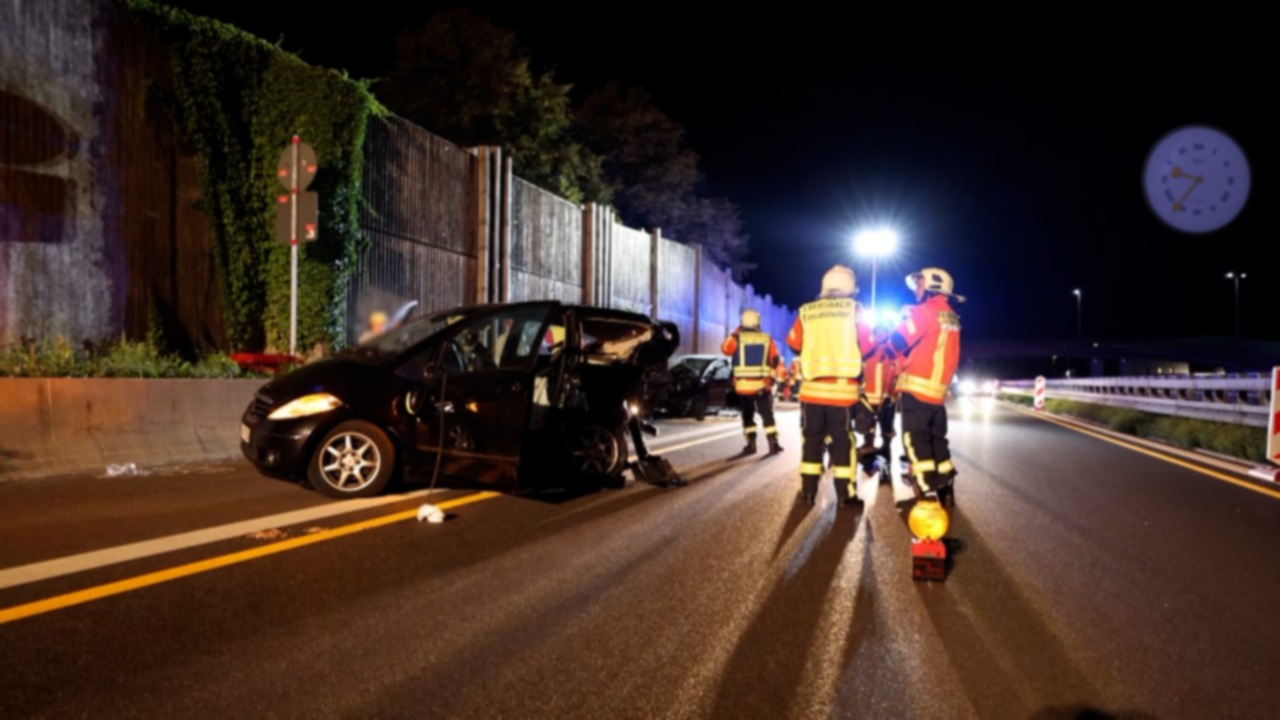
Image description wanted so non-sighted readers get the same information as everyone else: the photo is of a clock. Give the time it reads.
9:36
